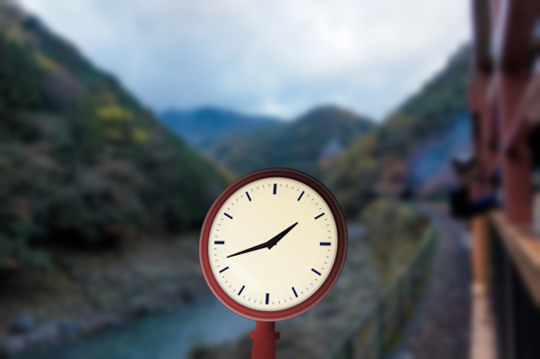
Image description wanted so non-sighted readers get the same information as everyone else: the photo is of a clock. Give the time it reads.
1:42
